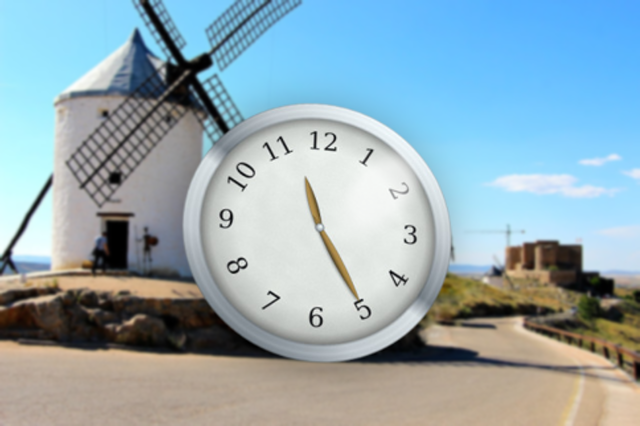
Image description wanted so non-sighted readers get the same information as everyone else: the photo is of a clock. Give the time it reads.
11:25
